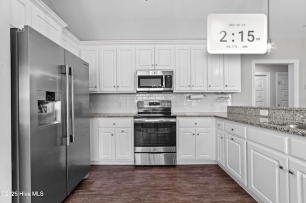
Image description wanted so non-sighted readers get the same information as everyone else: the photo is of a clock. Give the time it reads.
2:15
